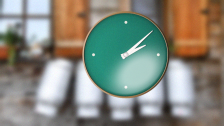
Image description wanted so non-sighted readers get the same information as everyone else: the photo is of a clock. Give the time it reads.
2:08
